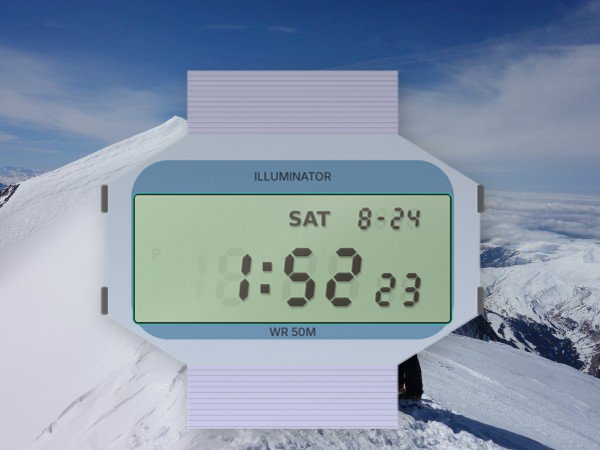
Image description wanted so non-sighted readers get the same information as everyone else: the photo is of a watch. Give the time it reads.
1:52:23
